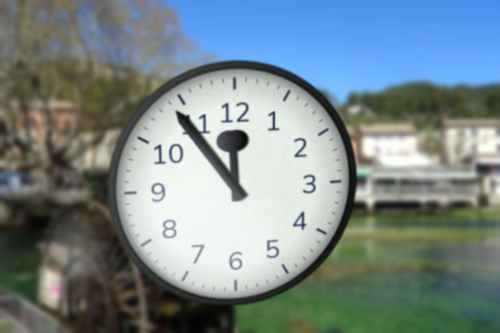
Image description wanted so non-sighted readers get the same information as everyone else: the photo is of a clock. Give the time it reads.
11:54
